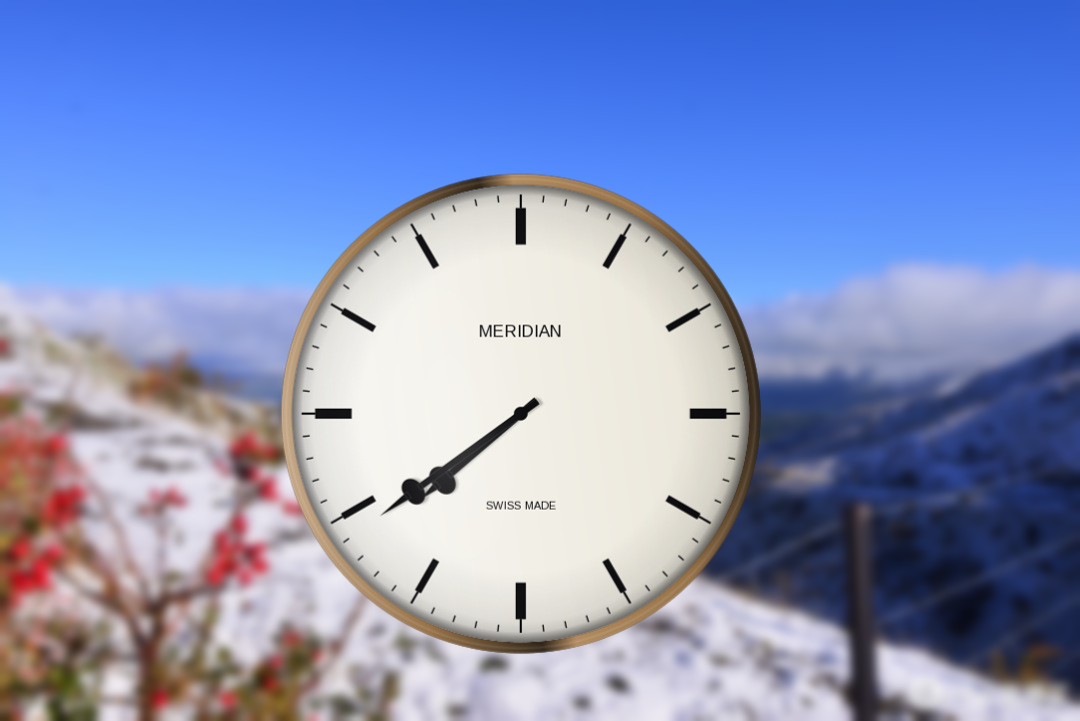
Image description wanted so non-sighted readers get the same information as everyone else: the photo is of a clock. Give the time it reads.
7:39
